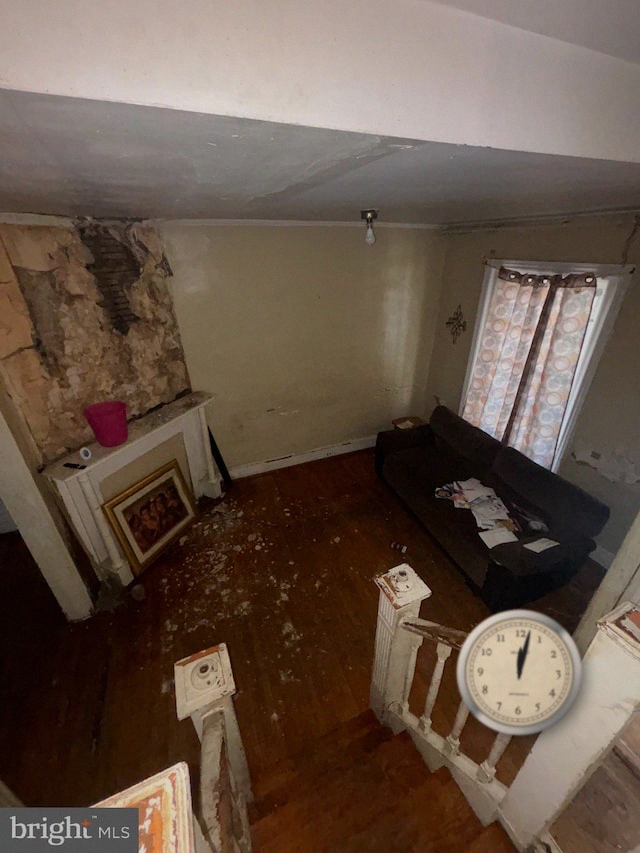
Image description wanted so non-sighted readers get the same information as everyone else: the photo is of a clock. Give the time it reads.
12:02
